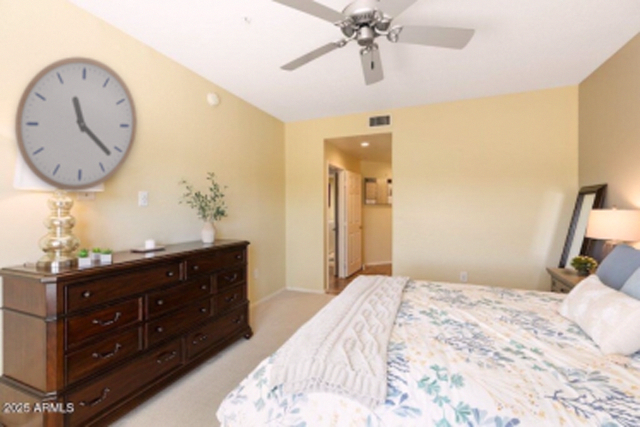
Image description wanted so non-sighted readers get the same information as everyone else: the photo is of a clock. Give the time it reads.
11:22
